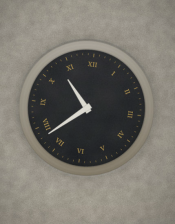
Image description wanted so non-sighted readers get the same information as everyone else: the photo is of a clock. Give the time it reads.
10:38
